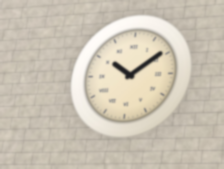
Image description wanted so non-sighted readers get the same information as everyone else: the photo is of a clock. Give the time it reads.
10:09
